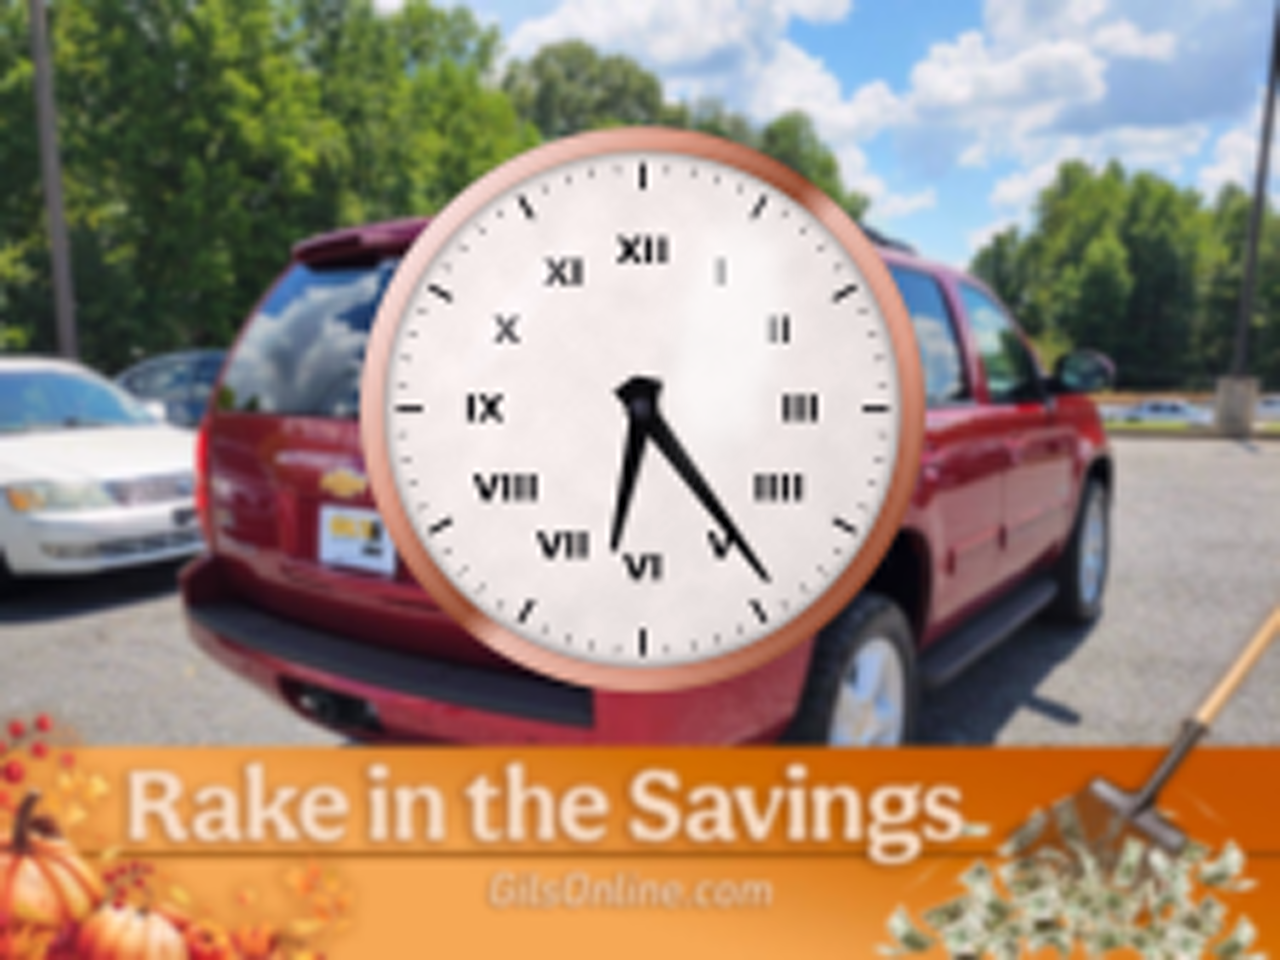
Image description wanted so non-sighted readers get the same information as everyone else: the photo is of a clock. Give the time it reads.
6:24
